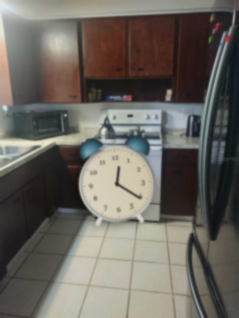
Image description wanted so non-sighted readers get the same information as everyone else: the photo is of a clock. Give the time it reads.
12:21
